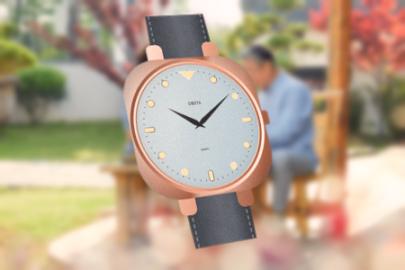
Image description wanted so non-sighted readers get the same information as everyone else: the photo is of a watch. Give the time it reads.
10:09
